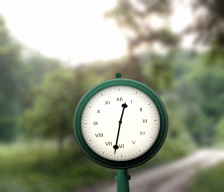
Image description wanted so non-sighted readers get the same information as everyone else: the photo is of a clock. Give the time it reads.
12:32
